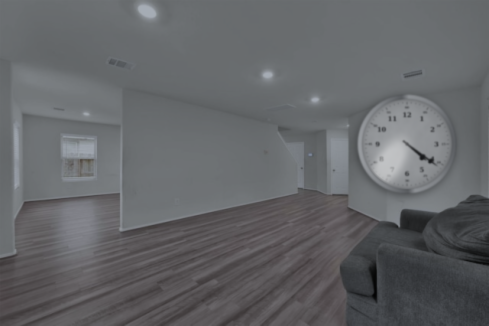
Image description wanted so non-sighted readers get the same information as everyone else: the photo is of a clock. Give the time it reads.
4:21
